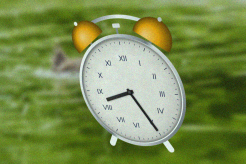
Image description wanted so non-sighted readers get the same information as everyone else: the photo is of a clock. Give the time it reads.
8:25
